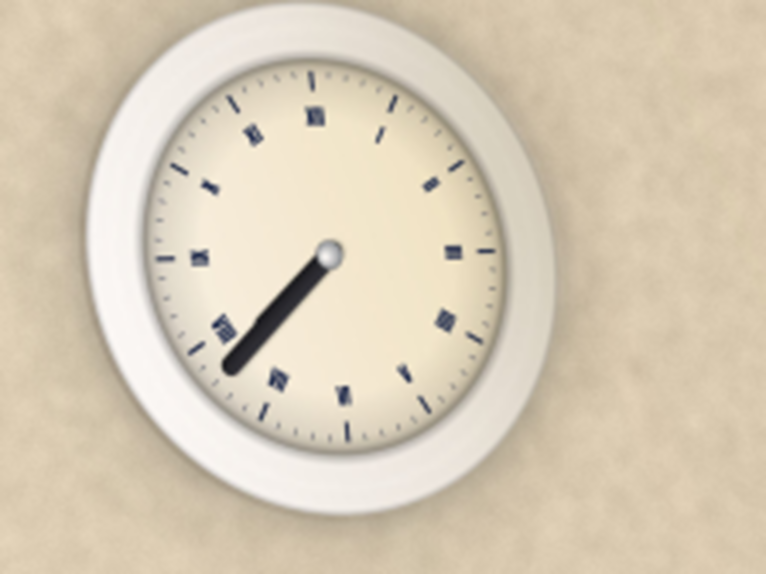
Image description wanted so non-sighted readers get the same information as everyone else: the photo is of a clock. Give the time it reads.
7:38
